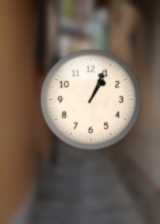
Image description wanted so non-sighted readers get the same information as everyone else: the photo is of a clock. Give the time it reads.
1:04
